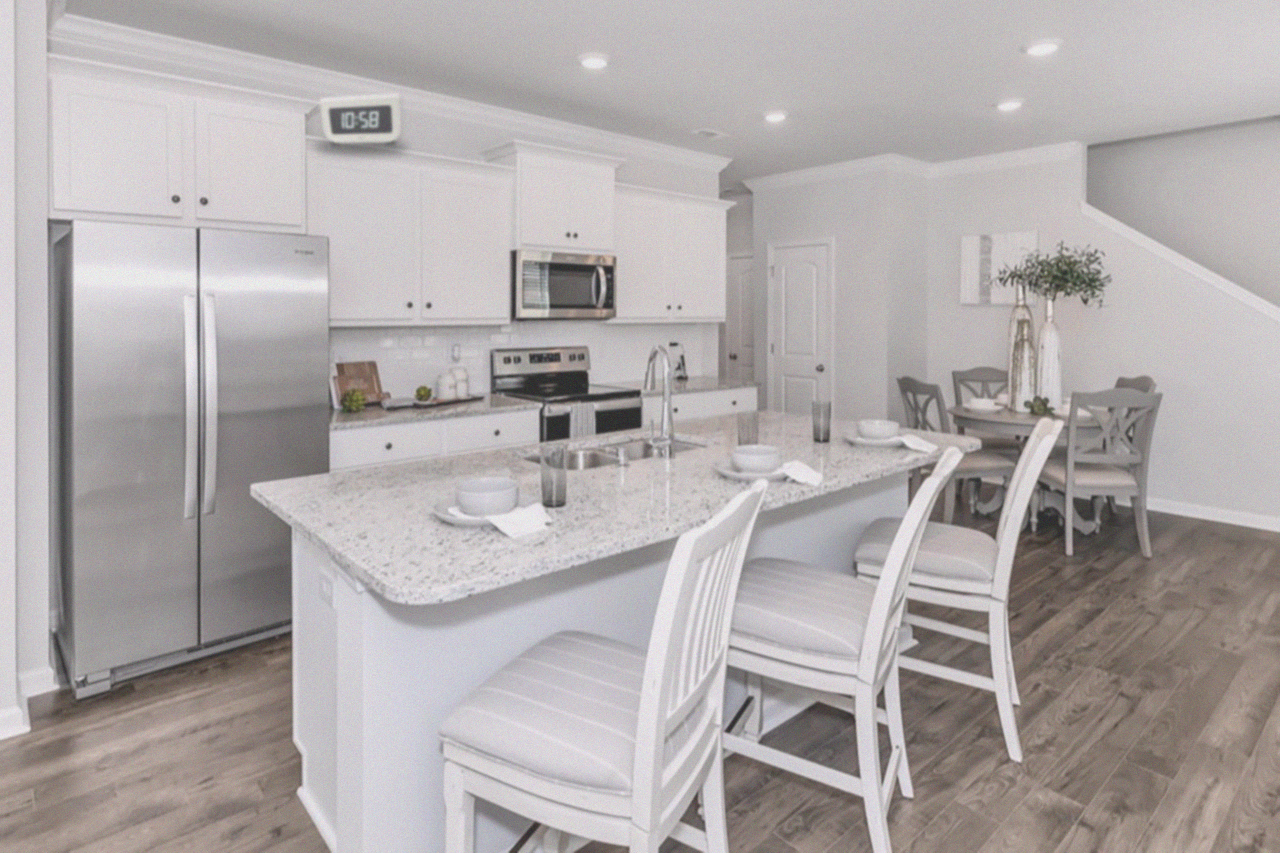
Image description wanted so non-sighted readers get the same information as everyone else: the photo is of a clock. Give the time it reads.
10:58
